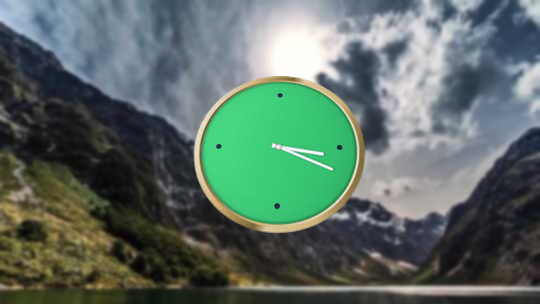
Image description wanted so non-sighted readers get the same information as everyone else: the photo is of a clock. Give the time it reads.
3:19
